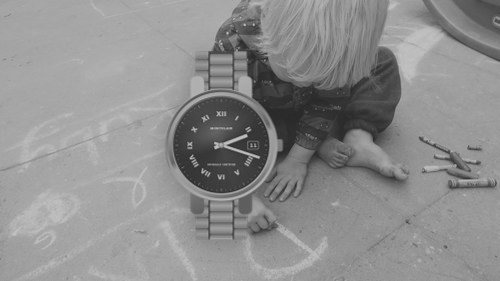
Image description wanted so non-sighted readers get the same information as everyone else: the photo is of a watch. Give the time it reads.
2:18
